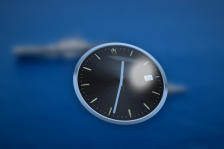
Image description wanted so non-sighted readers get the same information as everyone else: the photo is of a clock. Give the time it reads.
12:34
